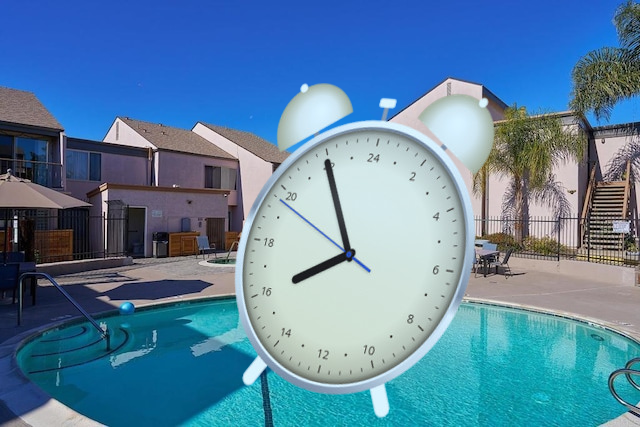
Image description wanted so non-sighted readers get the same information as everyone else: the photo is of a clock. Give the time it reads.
15:54:49
